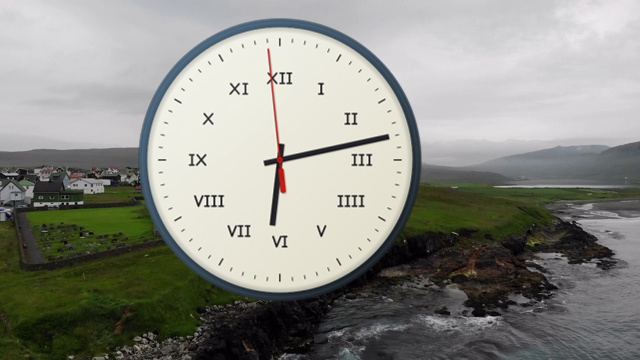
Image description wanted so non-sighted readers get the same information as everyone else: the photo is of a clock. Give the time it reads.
6:12:59
